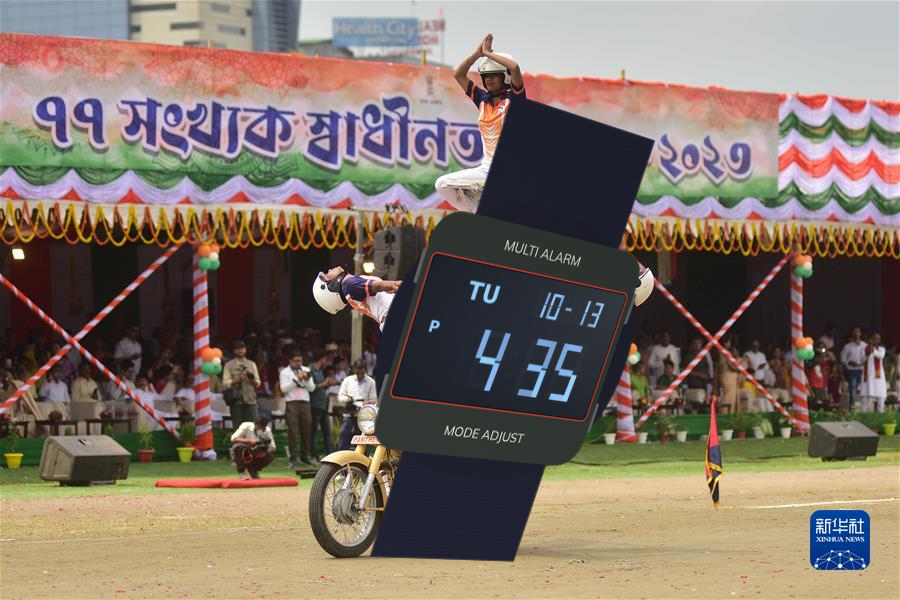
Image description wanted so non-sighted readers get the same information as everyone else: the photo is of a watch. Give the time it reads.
4:35
